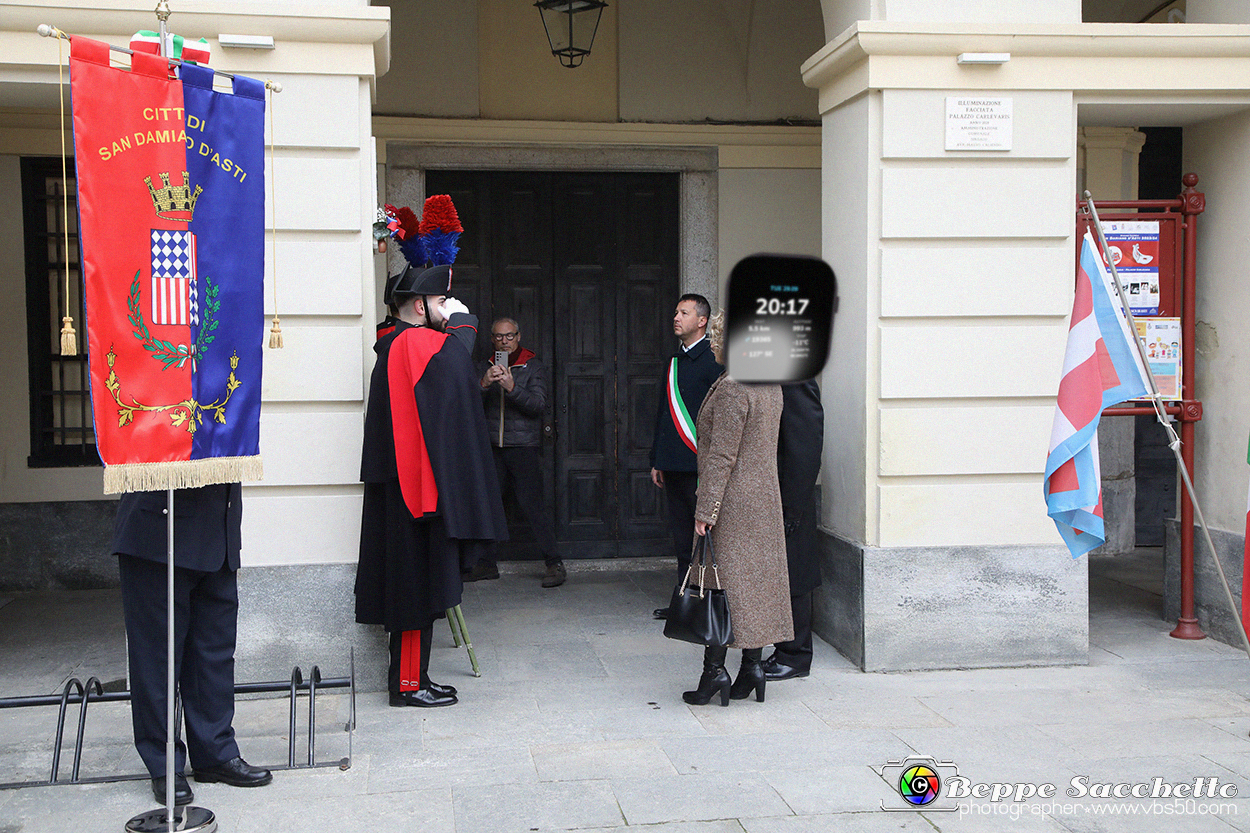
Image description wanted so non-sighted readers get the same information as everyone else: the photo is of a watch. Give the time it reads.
20:17
